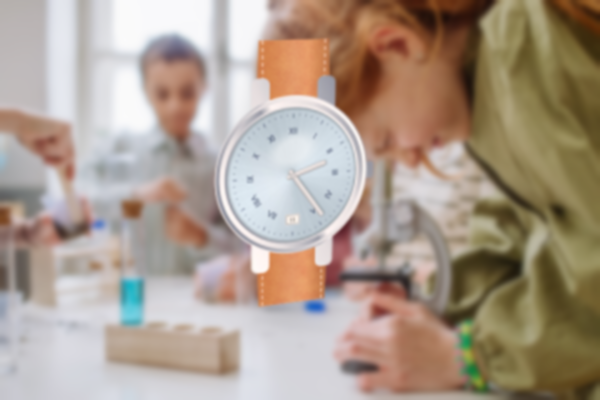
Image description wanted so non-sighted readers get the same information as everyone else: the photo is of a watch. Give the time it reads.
2:24
